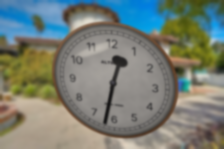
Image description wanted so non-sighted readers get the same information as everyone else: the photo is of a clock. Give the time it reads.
12:32
